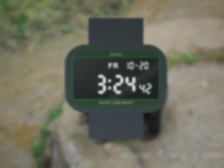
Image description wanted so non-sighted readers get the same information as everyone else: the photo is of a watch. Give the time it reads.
3:24
